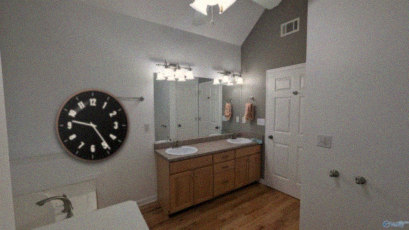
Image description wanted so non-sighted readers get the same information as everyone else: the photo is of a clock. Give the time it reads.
9:24
